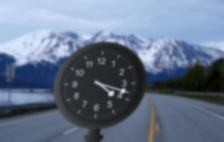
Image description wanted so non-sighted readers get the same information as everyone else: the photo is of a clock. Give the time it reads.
4:18
